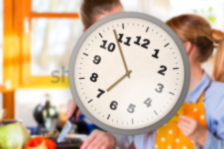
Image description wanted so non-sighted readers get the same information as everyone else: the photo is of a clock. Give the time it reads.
6:53
